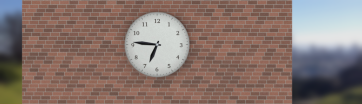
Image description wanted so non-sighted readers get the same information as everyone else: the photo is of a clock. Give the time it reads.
6:46
